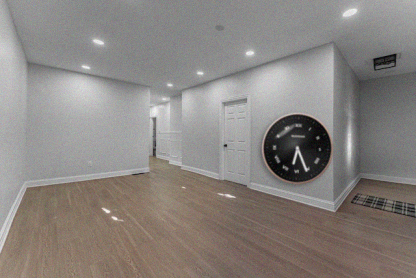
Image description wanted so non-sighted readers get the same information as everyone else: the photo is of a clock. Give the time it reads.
6:26
